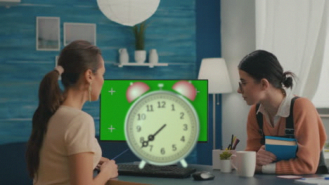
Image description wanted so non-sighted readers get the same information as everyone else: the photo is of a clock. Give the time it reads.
7:38
